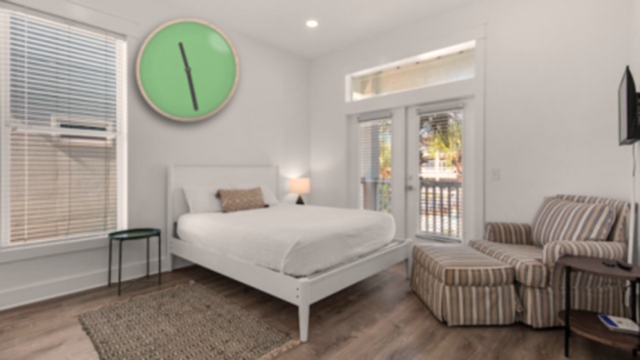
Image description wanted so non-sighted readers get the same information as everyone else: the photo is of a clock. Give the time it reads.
11:28
